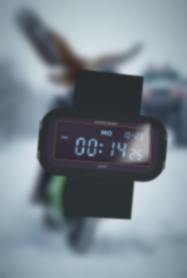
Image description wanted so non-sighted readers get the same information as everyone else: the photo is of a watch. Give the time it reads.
0:14:25
